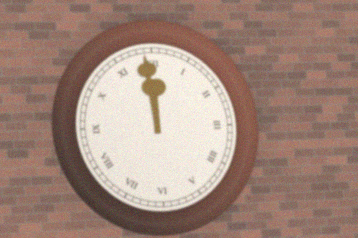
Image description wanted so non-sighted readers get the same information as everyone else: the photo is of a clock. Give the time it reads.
11:59
